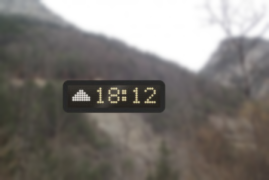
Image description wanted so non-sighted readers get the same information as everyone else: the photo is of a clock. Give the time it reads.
18:12
